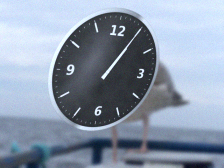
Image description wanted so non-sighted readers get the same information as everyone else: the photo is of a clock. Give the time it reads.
1:05
